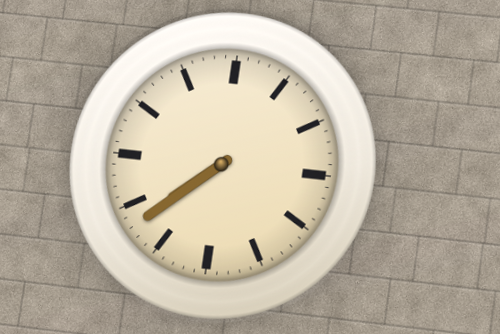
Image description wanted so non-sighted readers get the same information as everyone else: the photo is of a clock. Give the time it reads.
7:38
